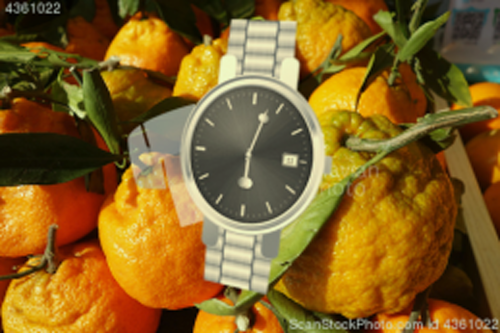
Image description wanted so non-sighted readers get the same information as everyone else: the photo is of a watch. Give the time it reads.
6:03
